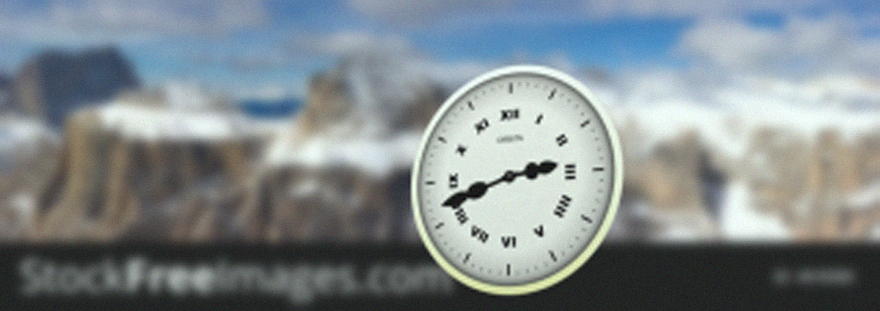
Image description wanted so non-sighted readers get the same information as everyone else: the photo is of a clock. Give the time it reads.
2:42
